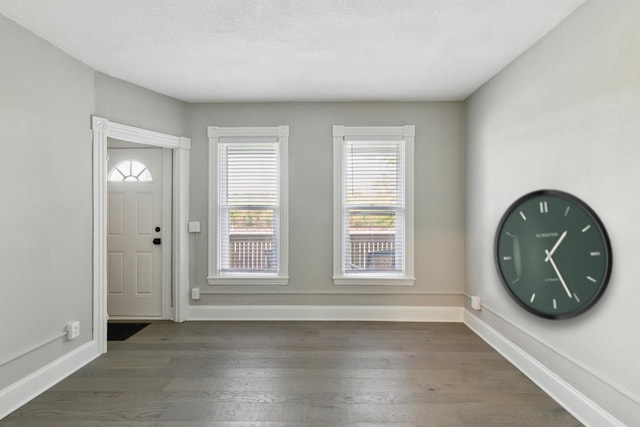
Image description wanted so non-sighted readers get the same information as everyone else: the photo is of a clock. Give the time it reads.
1:26
